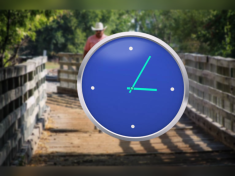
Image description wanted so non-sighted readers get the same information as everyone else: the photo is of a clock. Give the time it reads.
3:05
